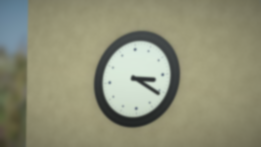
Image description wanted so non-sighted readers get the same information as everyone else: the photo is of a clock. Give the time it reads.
3:21
